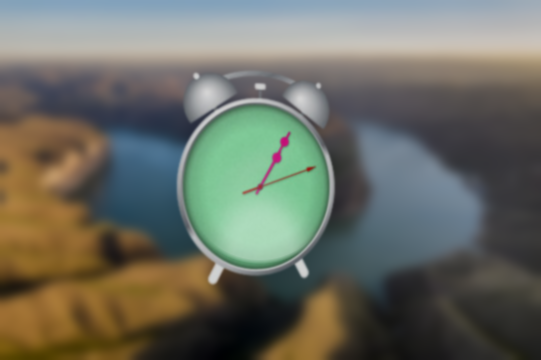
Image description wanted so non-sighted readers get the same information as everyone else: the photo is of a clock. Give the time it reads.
1:05:12
